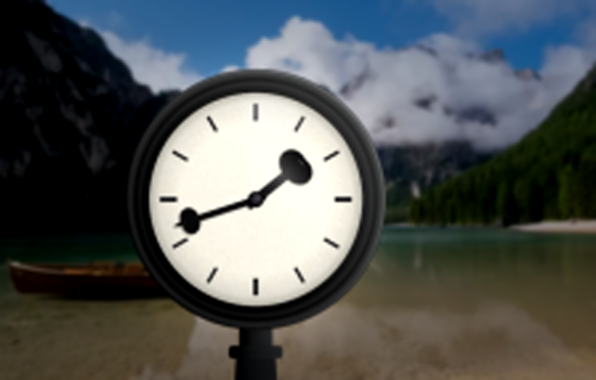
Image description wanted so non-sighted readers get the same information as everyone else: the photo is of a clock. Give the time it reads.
1:42
